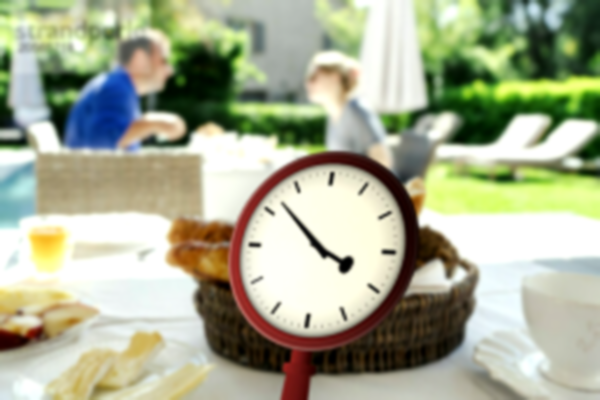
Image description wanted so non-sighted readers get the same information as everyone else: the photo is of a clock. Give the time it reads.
3:52
